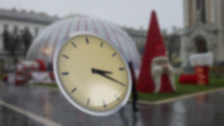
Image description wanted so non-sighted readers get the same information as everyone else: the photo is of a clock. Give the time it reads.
3:20
